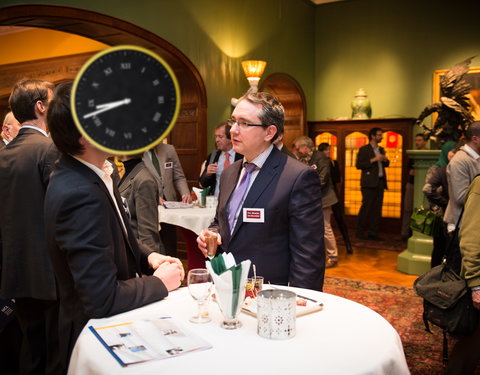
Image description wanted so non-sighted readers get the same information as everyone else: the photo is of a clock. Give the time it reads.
8:42
